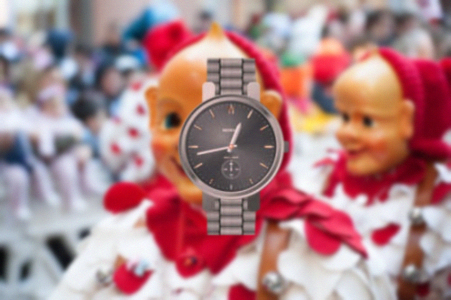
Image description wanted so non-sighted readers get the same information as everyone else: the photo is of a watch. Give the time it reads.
12:43
